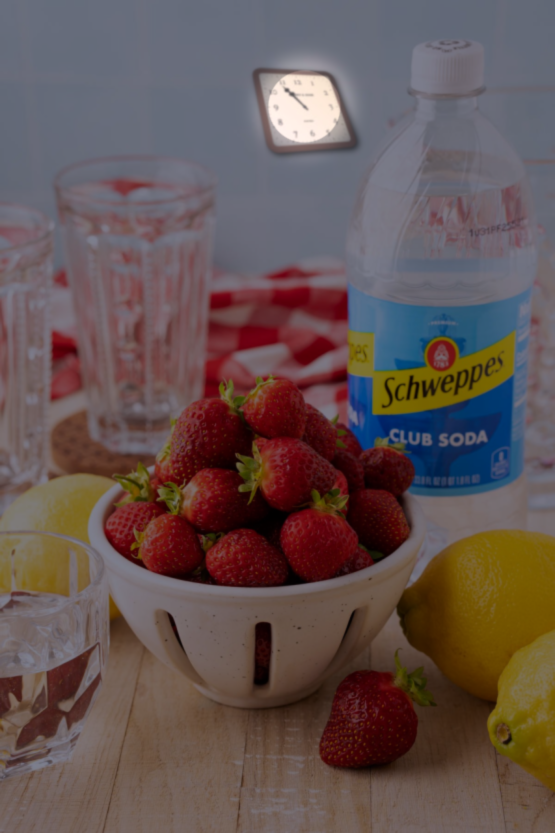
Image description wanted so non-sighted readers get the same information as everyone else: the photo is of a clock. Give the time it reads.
10:54
